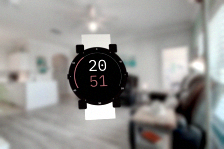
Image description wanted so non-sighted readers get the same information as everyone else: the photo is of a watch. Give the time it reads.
20:51
